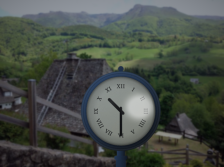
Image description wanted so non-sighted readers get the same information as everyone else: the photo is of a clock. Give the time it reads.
10:30
